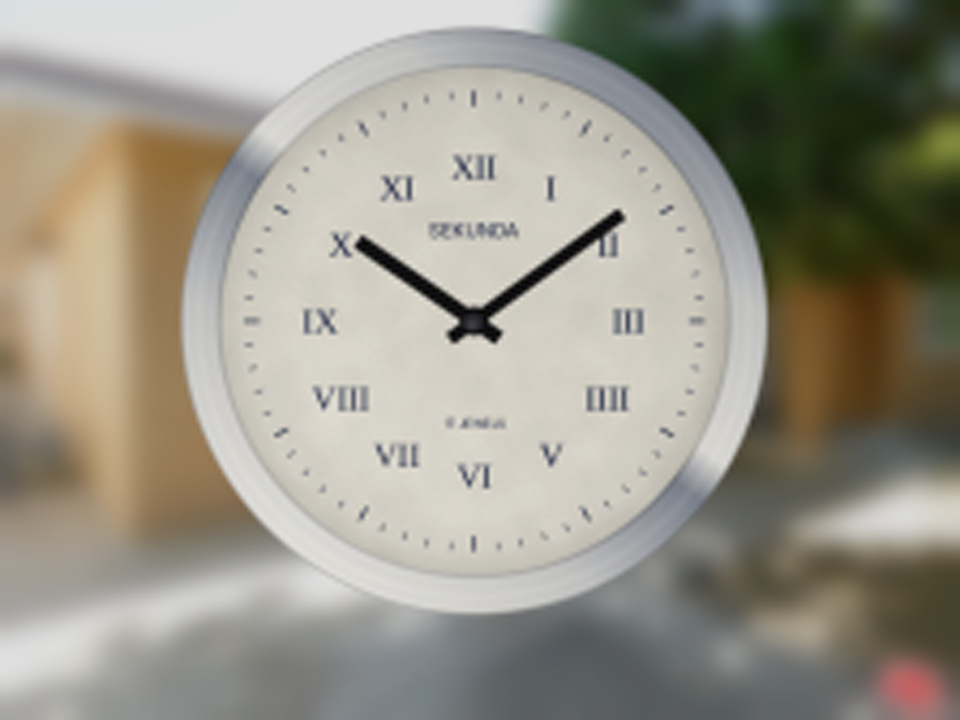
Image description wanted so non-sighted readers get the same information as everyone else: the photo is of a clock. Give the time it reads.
10:09
